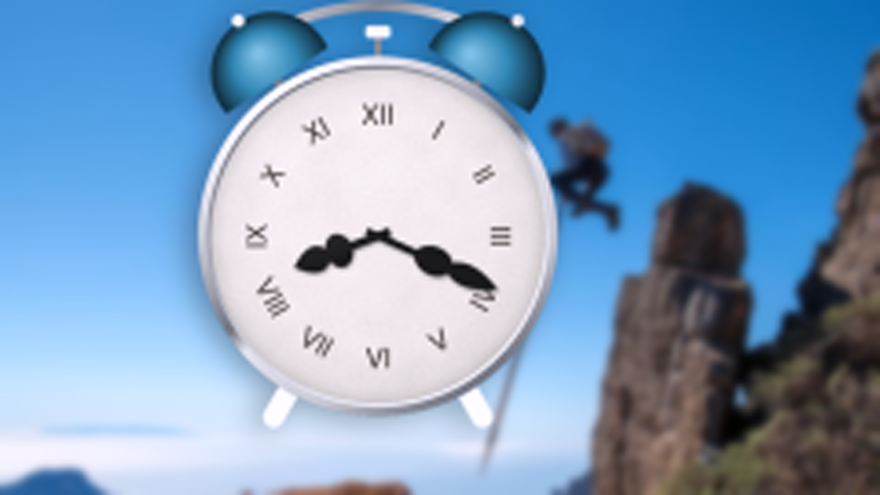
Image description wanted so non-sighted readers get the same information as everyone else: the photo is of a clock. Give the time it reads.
8:19
